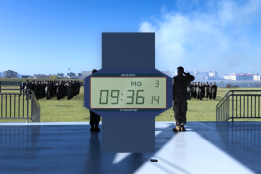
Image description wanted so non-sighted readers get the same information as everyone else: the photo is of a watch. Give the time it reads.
9:36:14
